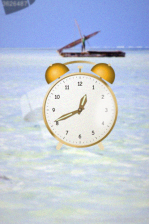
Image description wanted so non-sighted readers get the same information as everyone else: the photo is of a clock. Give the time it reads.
12:41
